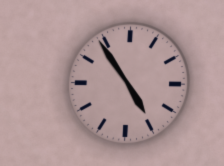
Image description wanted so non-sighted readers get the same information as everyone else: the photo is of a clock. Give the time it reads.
4:54
